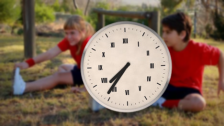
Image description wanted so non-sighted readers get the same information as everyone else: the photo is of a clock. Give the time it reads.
7:36
